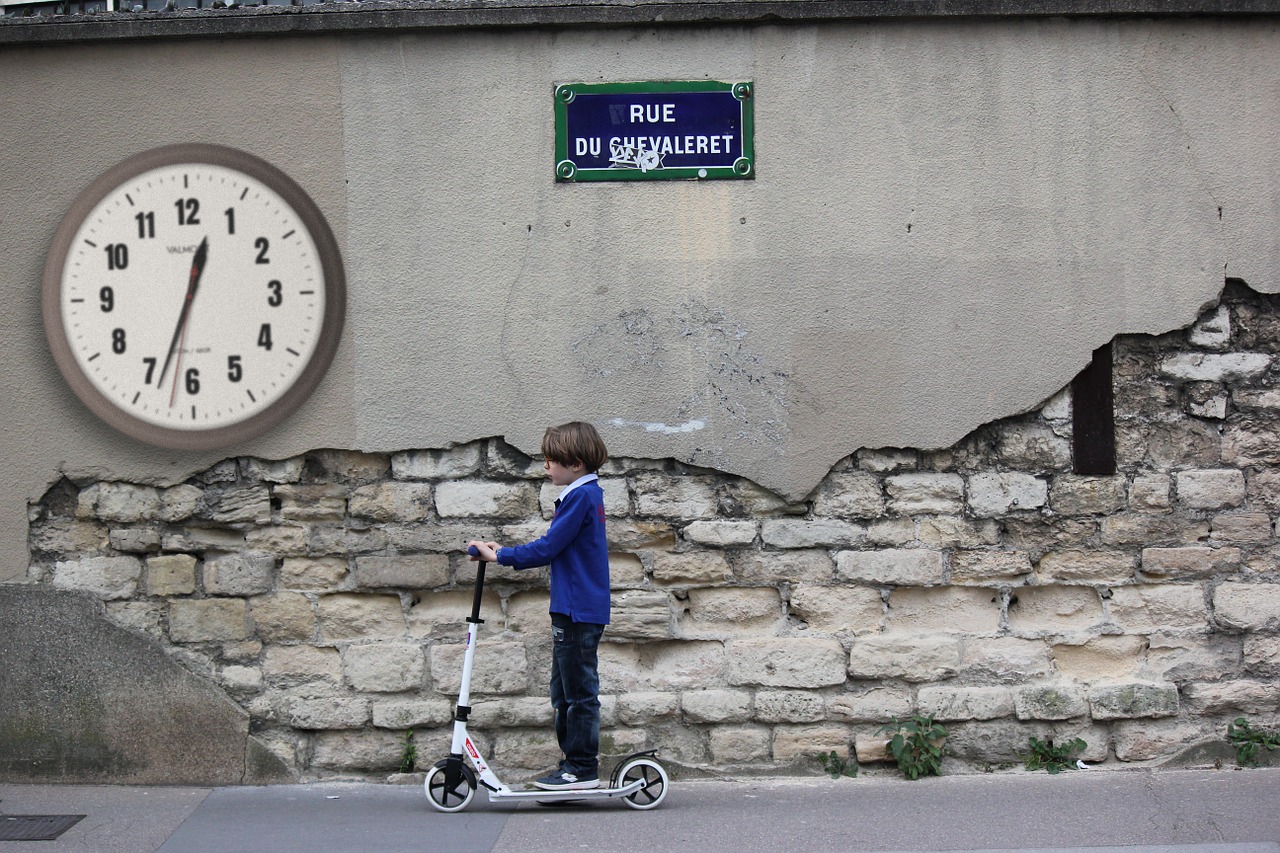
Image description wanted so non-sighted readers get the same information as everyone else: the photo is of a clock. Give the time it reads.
12:33:32
